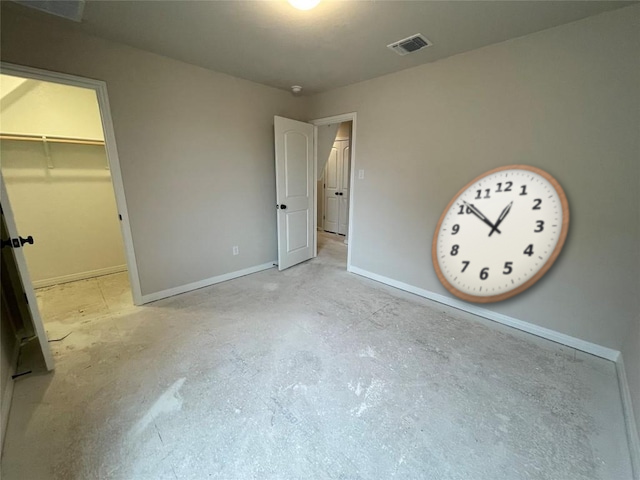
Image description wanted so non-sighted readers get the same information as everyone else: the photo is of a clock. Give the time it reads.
12:51
